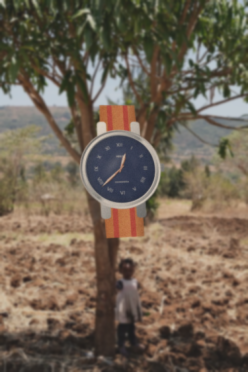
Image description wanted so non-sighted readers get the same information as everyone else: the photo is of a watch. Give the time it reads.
12:38
